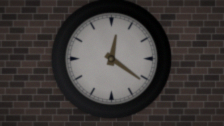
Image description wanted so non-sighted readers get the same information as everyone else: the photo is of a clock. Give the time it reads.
12:21
